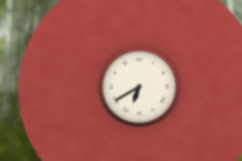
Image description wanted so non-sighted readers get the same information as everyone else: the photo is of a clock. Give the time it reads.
6:40
